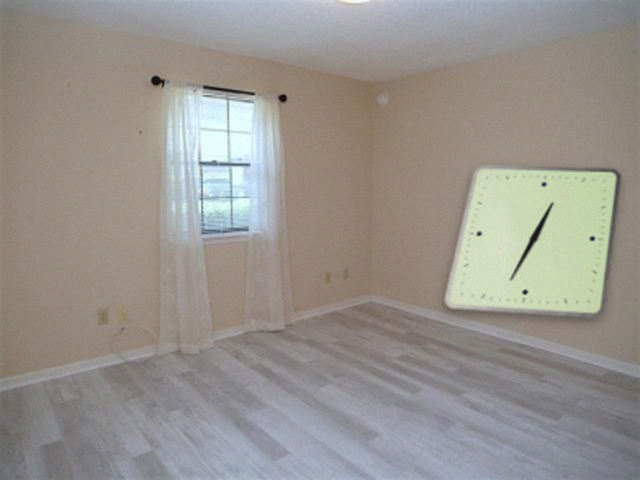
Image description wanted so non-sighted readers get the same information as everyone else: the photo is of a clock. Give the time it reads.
12:33
